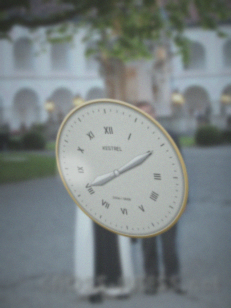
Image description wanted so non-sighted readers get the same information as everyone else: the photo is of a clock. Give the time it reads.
8:10
